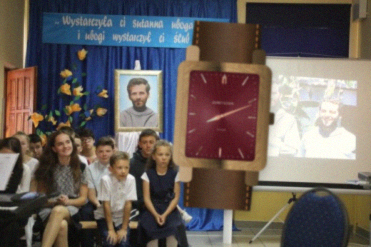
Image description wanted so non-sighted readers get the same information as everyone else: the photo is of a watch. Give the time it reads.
8:11
